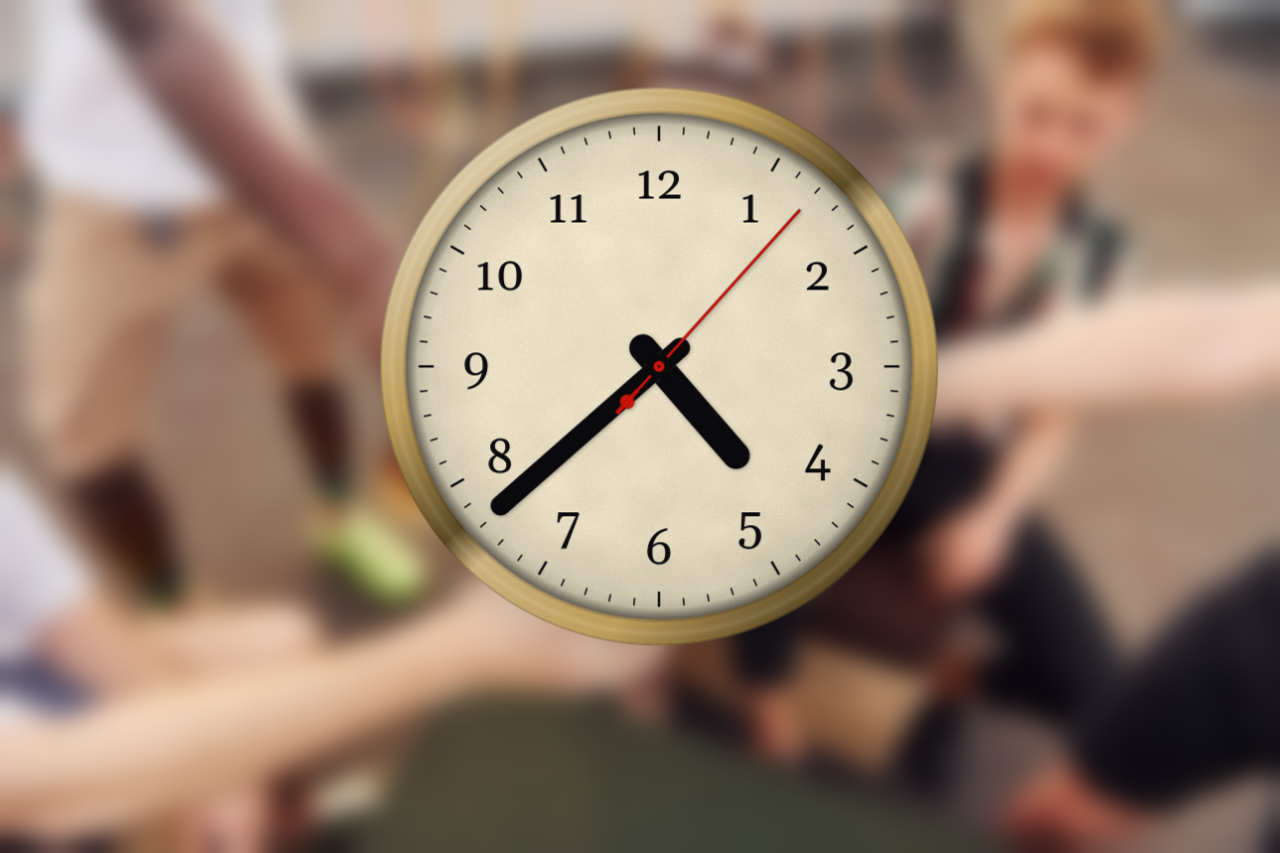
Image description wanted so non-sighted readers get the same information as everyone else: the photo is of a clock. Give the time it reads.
4:38:07
